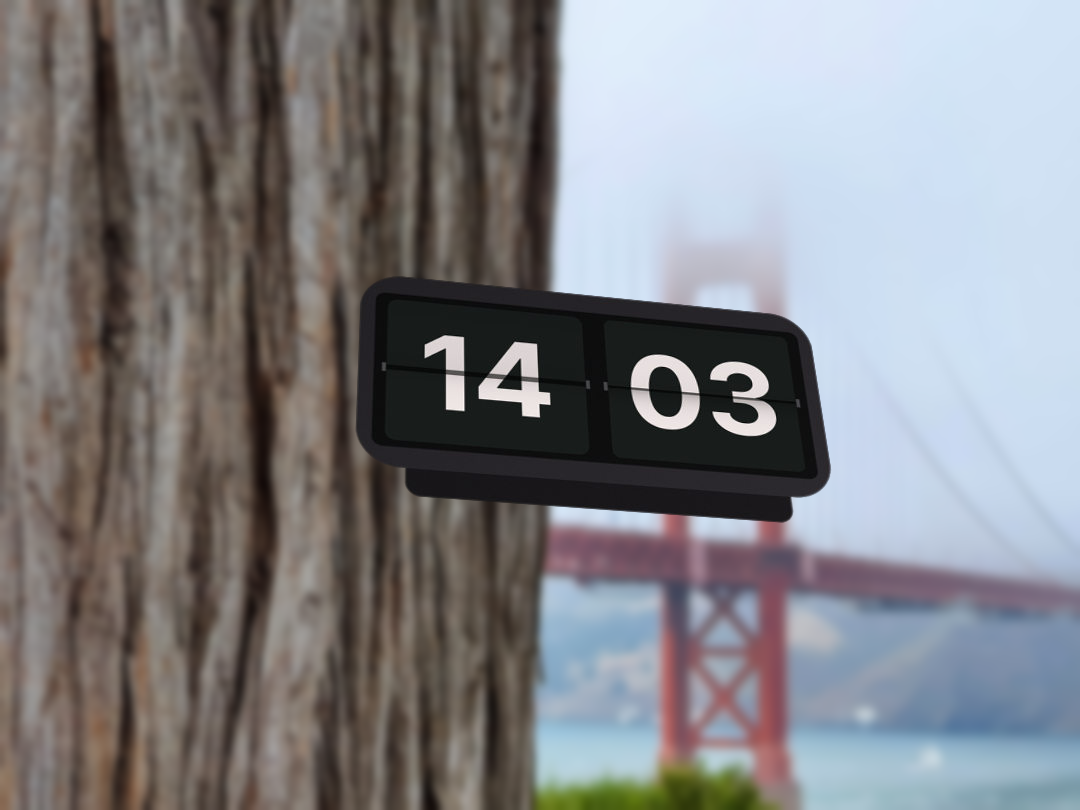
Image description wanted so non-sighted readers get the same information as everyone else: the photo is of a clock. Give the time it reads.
14:03
